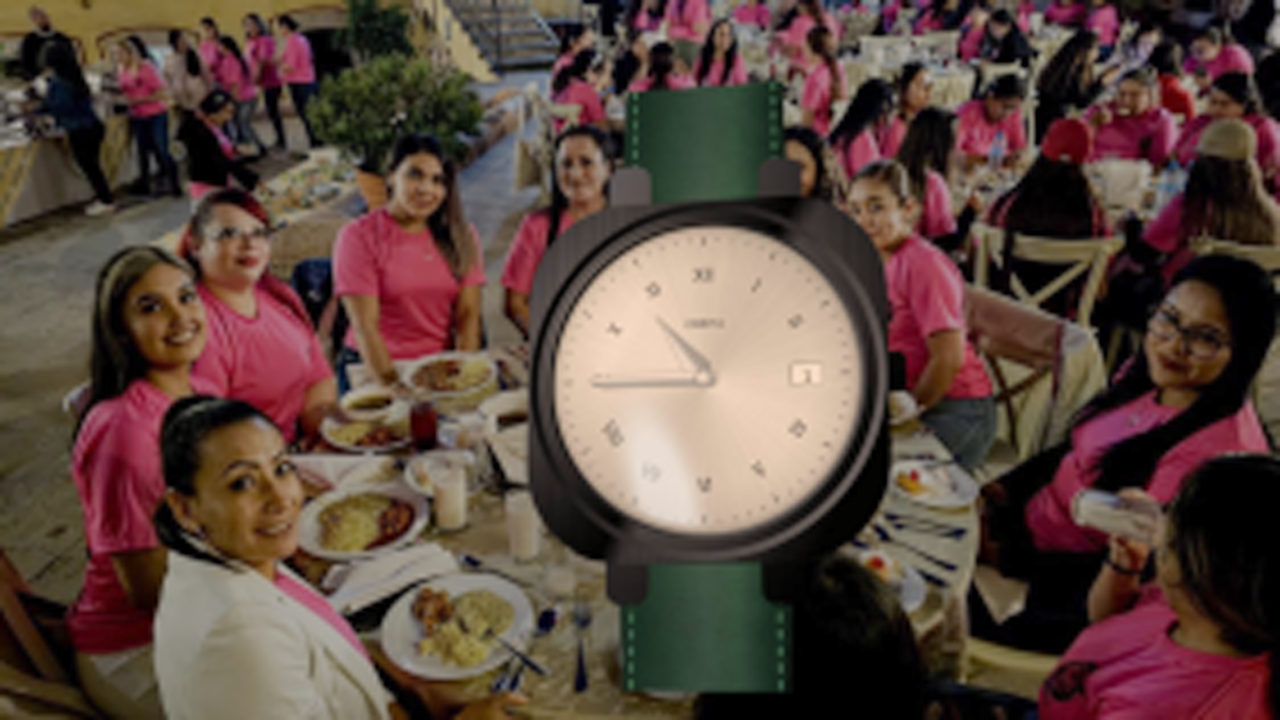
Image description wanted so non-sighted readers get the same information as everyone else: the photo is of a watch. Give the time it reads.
10:45
